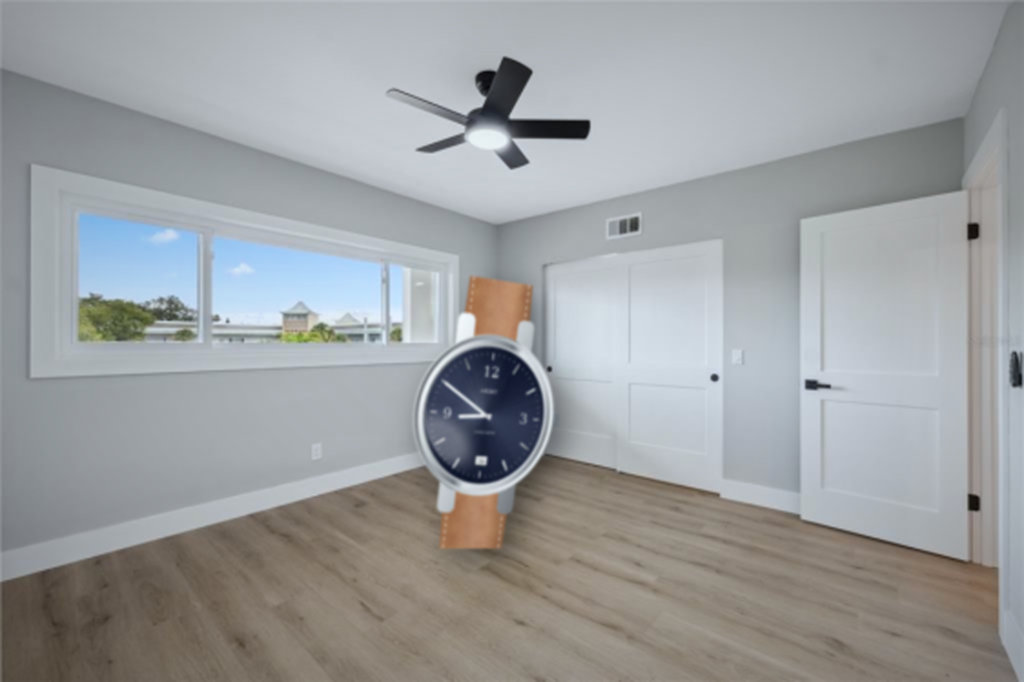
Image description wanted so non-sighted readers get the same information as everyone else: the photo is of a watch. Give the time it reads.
8:50
